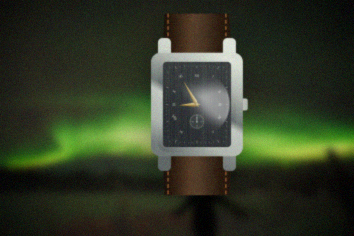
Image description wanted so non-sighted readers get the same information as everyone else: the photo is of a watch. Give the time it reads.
8:55
